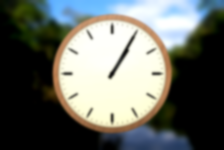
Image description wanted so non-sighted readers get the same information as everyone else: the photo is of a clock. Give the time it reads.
1:05
